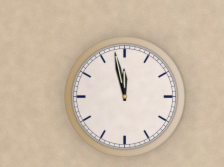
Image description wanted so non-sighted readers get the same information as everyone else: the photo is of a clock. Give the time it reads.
11:58
